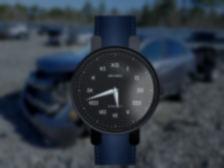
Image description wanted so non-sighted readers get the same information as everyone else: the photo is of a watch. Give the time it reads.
5:42
